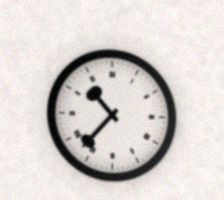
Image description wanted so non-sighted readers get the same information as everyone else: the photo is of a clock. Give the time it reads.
10:37
